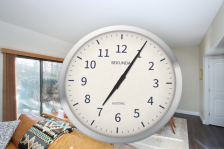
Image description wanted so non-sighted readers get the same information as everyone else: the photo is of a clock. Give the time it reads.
7:05
